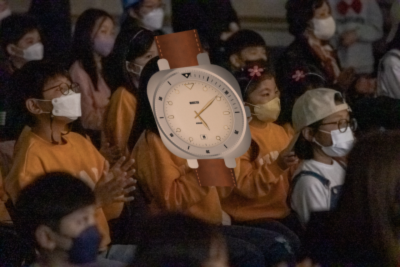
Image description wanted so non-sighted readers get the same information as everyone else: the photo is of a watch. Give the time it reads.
5:09
